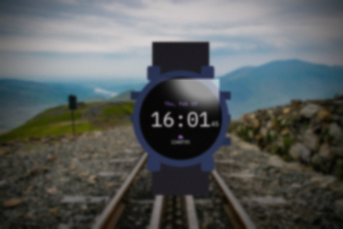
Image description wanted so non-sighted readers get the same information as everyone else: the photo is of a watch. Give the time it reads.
16:01
